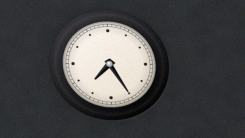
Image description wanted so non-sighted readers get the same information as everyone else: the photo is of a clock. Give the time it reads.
7:25
